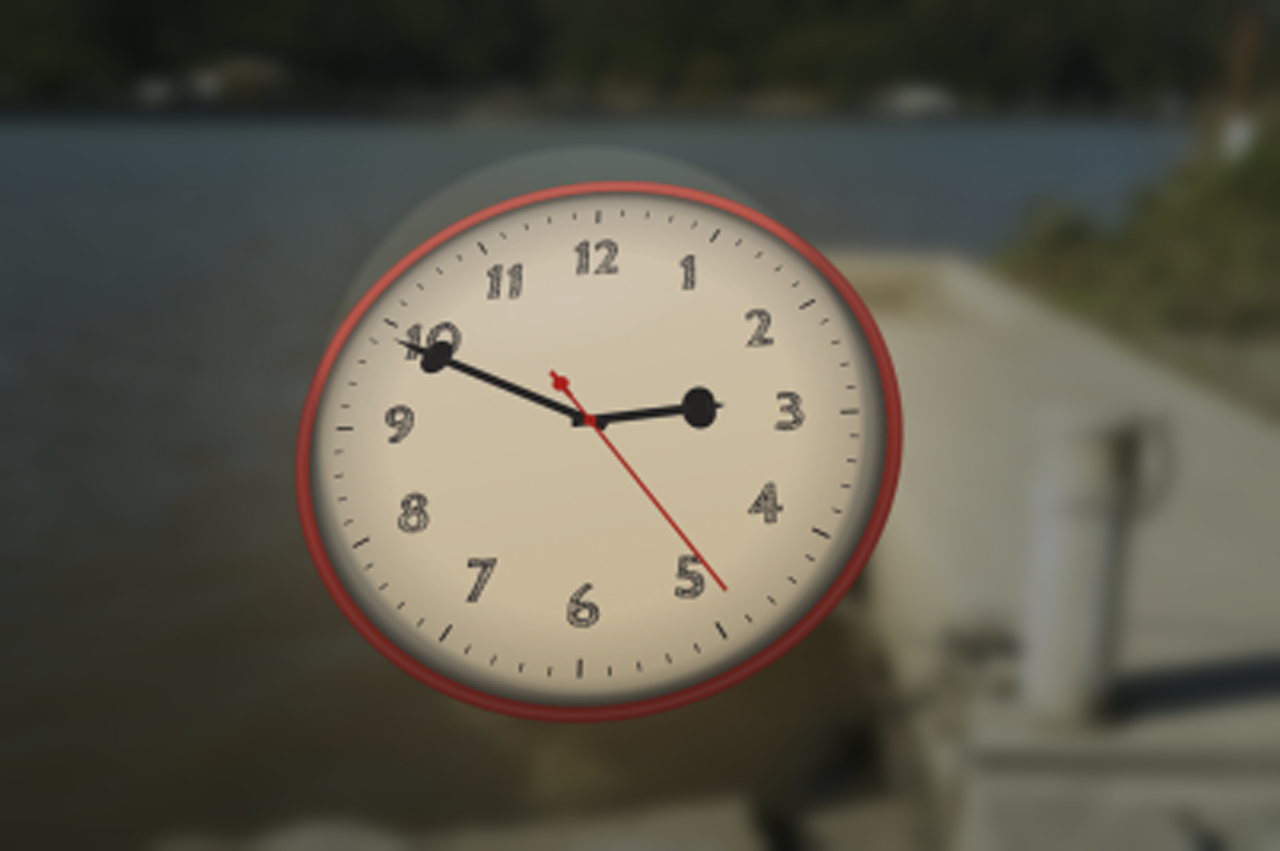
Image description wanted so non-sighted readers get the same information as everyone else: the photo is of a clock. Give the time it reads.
2:49:24
